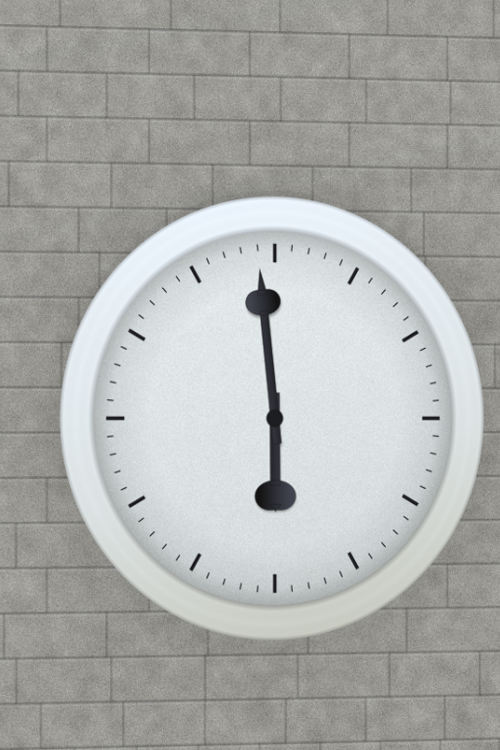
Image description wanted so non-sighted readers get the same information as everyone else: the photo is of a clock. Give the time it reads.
5:59
